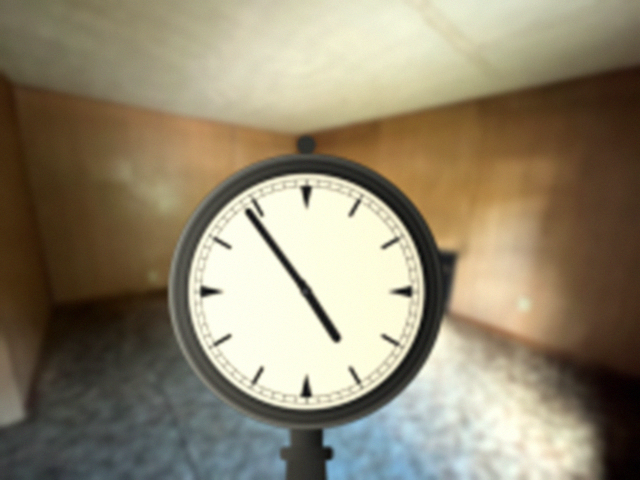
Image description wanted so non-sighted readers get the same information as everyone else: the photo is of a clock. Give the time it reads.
4:54
